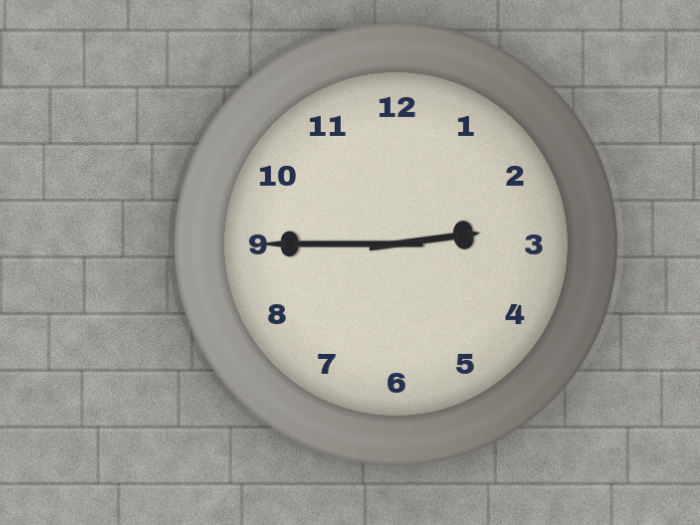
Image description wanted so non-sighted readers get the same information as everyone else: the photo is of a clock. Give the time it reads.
2:45
